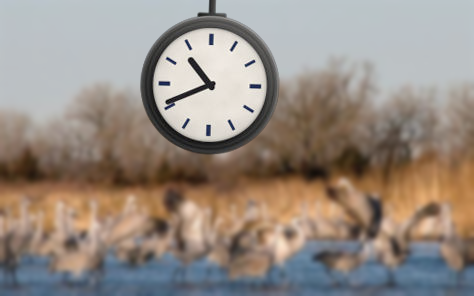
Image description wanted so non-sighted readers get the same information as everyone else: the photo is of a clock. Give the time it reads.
10:41
